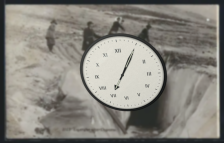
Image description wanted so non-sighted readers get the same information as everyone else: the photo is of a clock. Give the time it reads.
7:05
